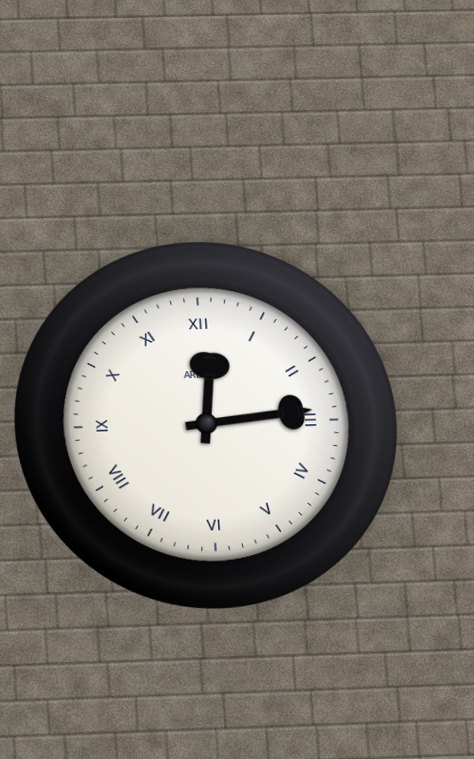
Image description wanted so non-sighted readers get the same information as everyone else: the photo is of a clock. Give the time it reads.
12:14
